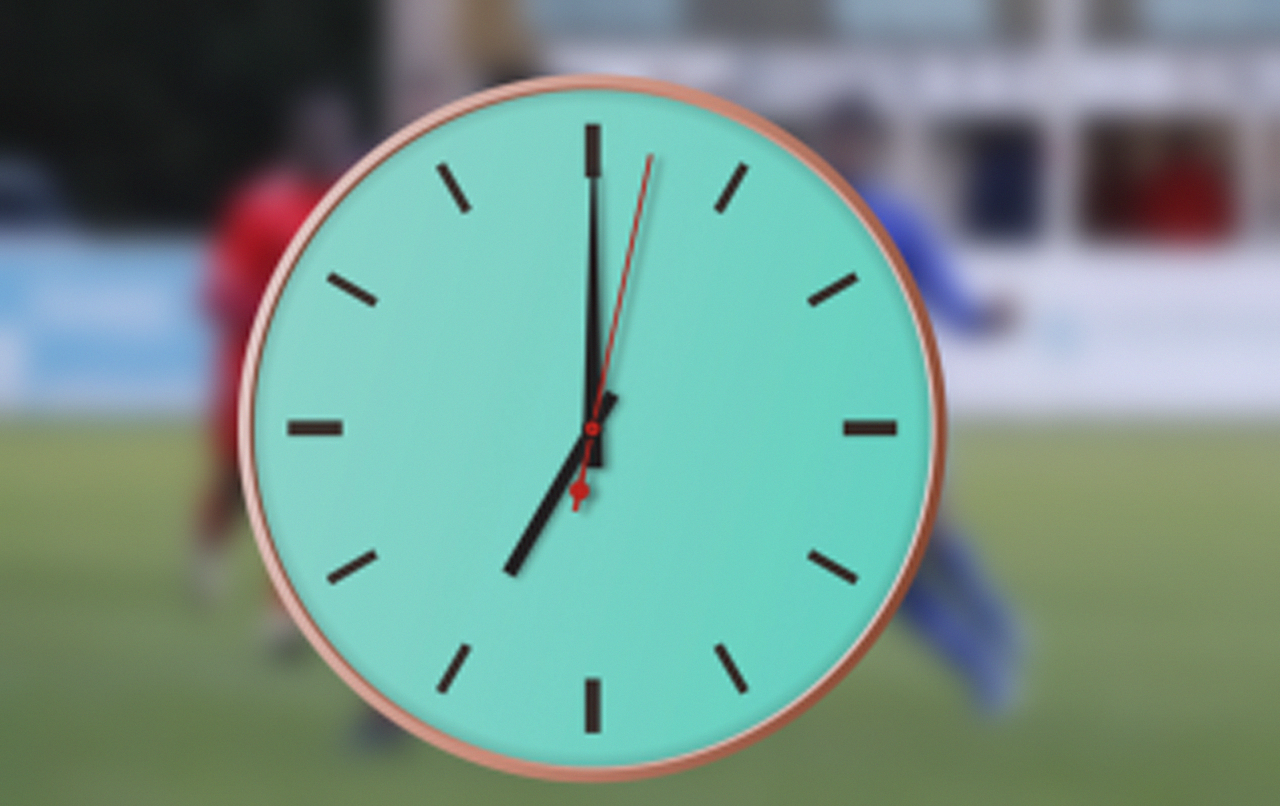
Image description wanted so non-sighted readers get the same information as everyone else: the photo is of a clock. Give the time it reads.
7:00:02
